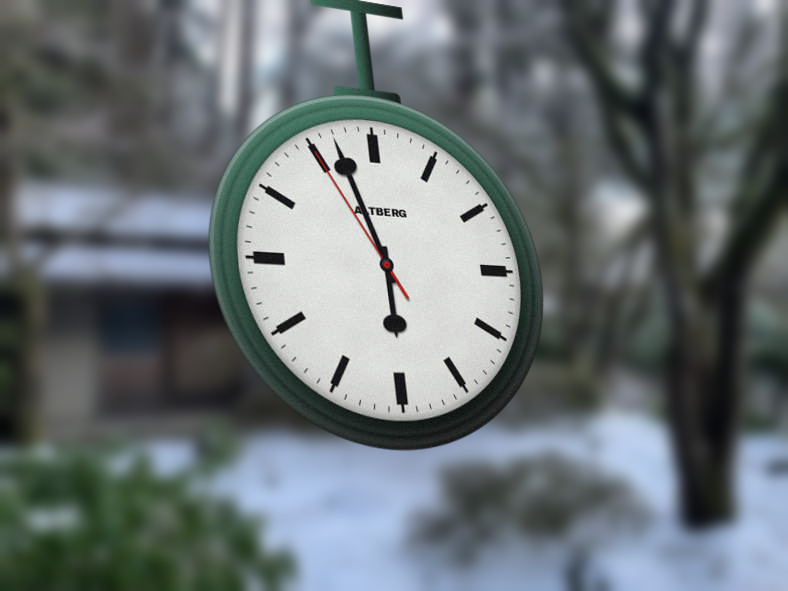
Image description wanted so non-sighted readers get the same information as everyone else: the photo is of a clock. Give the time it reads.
5:56:55
